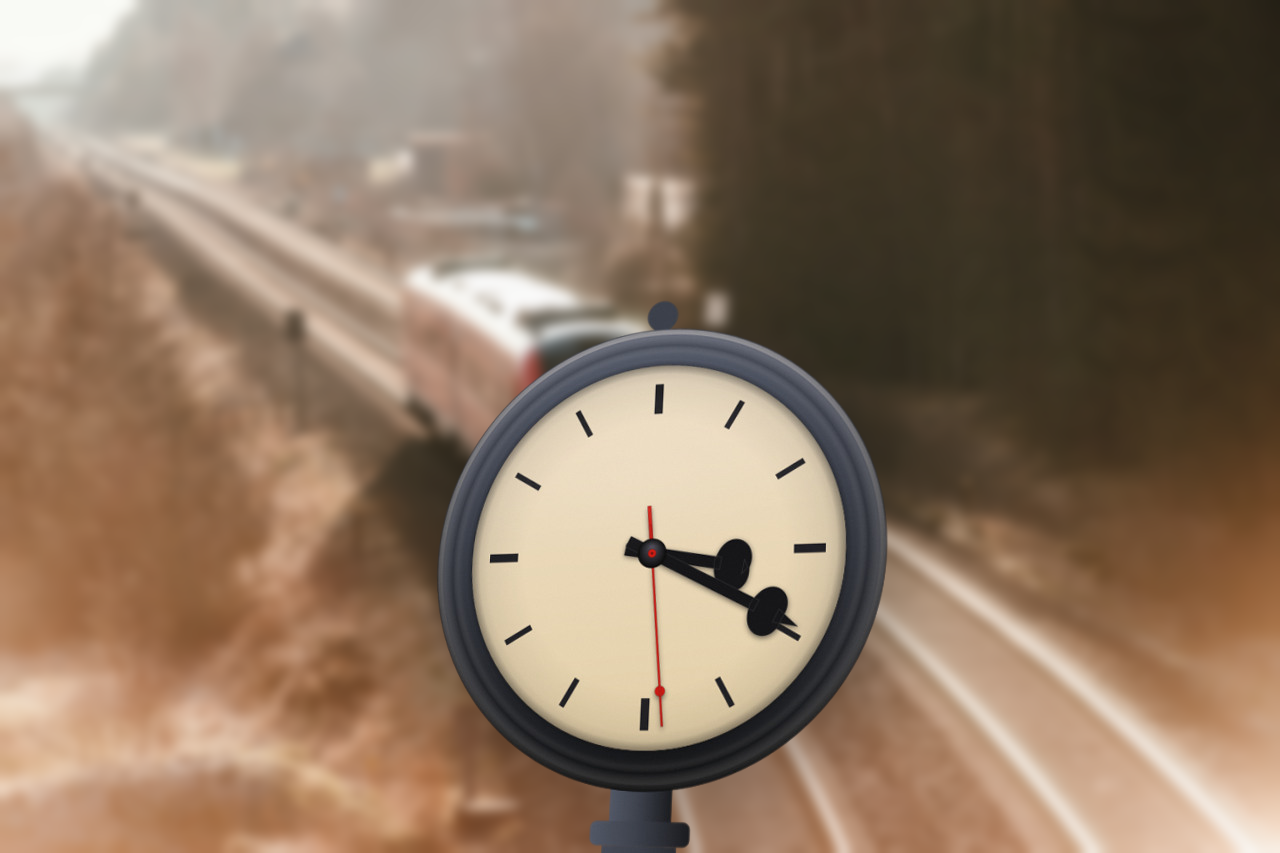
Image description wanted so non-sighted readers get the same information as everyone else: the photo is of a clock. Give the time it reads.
3:19:29
